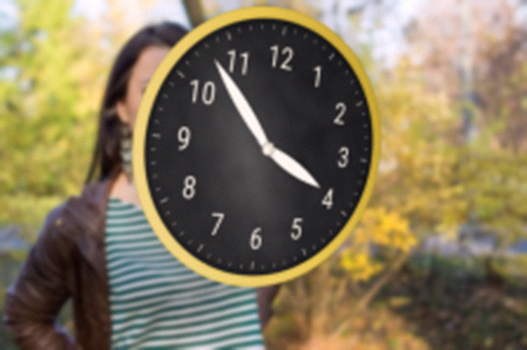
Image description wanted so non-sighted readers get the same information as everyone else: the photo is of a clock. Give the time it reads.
3:53
